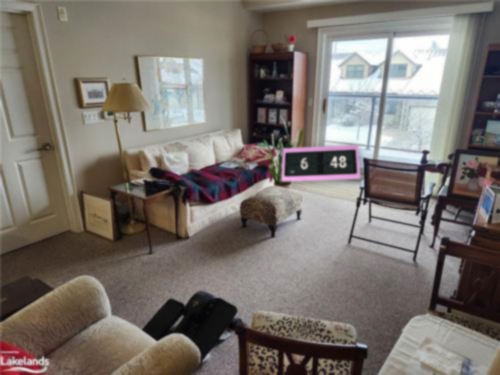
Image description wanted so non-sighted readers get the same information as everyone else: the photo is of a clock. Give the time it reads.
6:48
